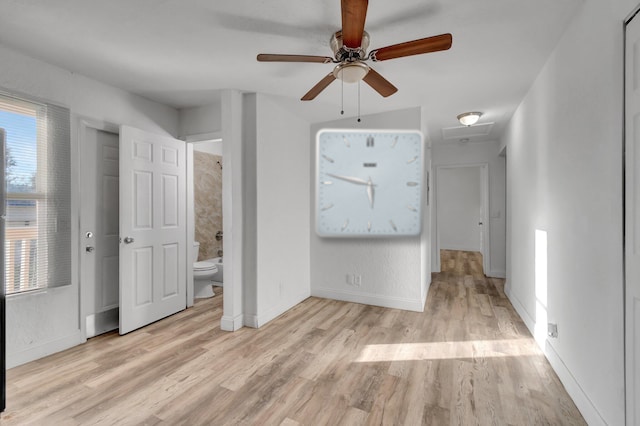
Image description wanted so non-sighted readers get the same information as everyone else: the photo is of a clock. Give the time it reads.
5:47
